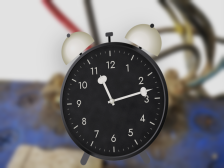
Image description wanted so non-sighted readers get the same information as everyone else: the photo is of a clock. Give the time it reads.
11:13
